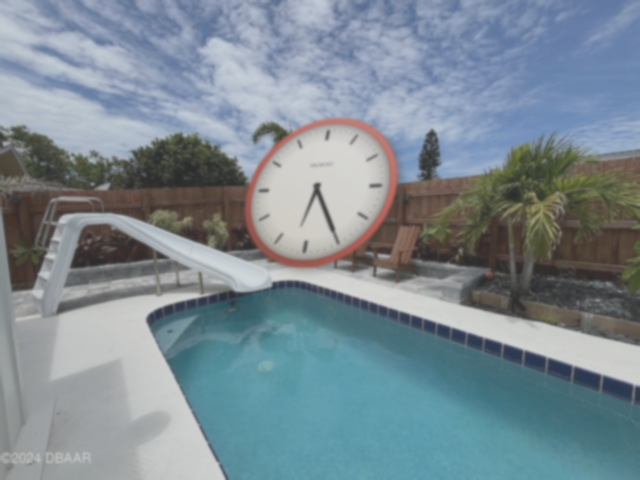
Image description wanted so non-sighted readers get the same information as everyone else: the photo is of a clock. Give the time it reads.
6:25
